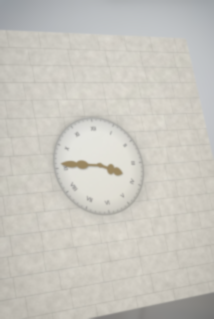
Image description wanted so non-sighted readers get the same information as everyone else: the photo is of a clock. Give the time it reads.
3:46
